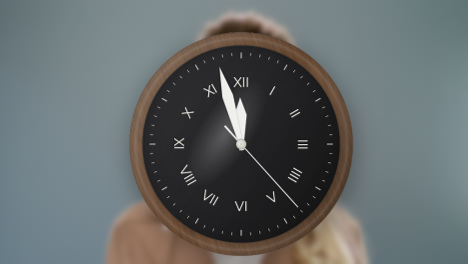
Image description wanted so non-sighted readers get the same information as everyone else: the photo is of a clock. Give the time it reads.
11:57:23
